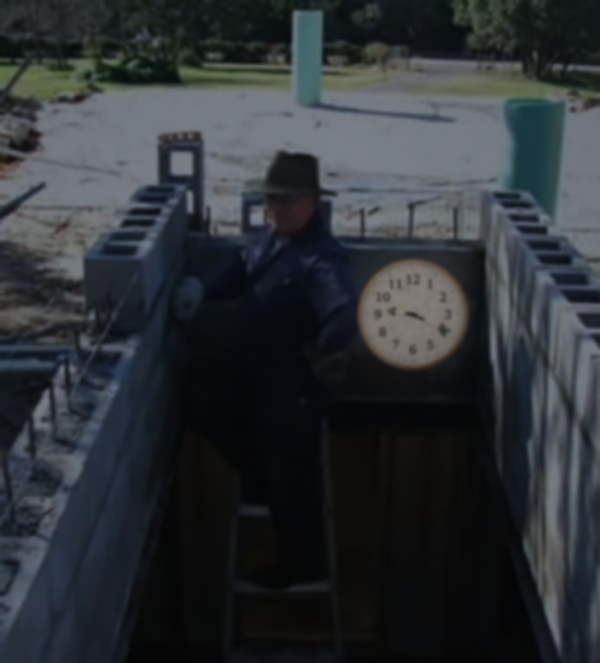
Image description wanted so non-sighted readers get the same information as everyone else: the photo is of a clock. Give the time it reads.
9:19
